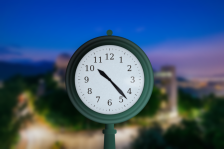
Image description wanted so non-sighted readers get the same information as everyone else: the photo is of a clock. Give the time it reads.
10:23
